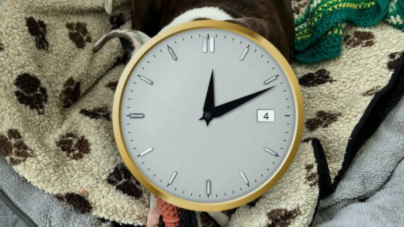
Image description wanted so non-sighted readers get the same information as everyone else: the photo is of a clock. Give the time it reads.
12:11
